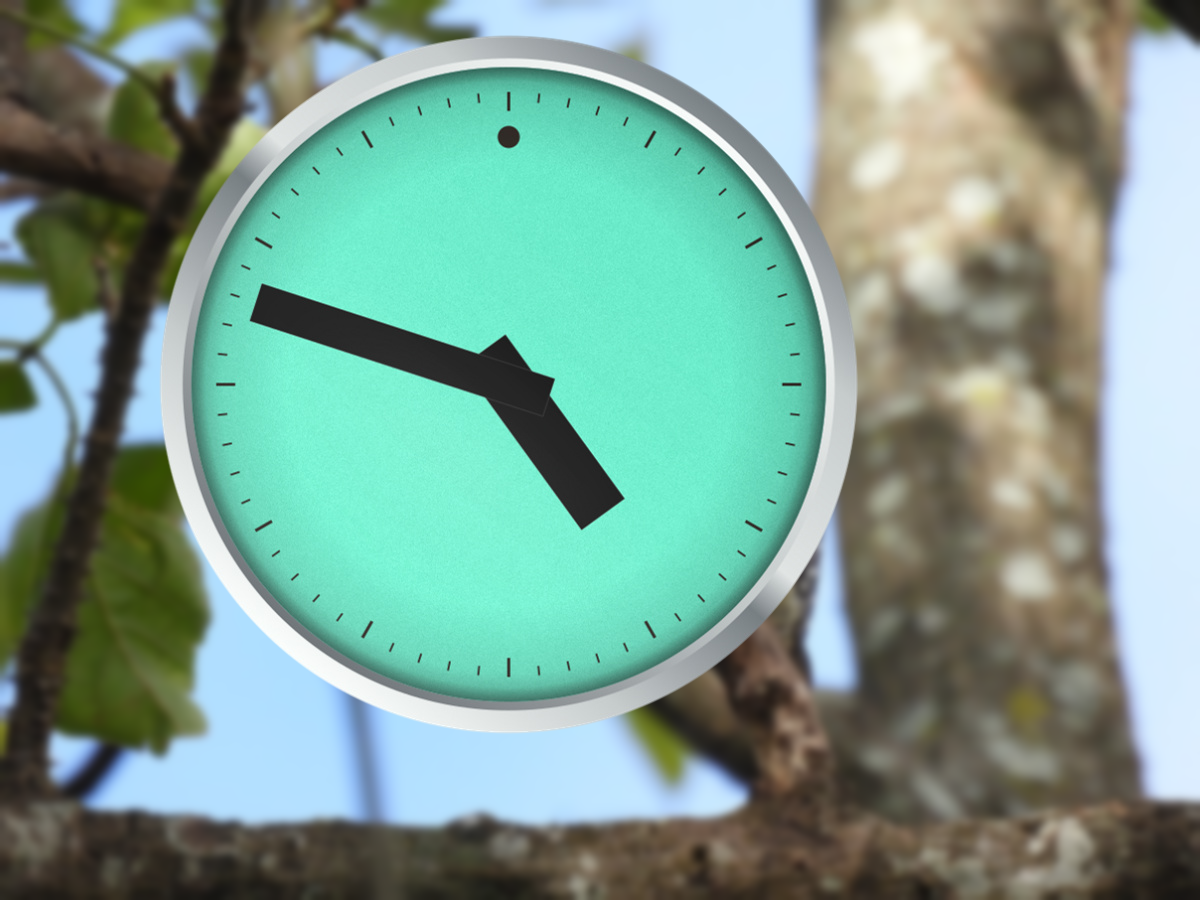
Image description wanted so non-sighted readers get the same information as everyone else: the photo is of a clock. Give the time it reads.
4:48
